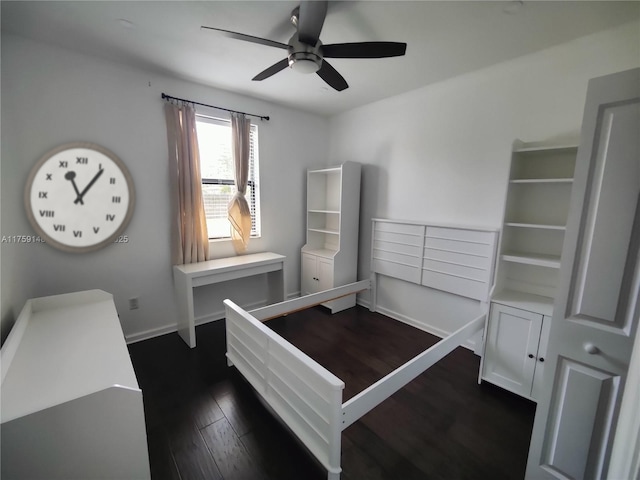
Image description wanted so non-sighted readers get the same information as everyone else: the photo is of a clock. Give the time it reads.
11:06
